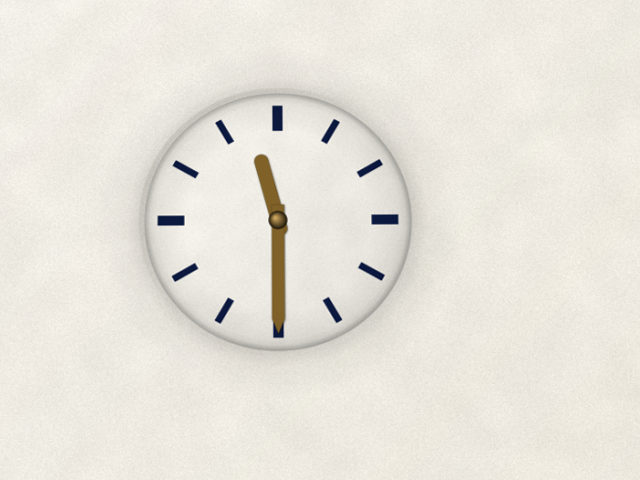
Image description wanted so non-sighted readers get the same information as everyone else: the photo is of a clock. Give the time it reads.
11:30
